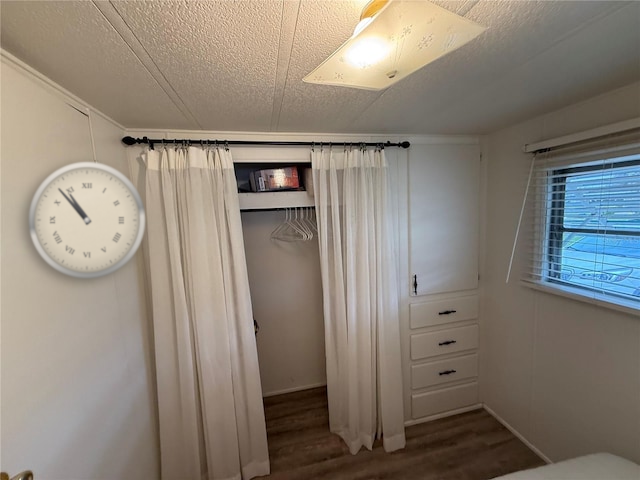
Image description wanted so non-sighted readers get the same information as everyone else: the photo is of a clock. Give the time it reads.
10:53
